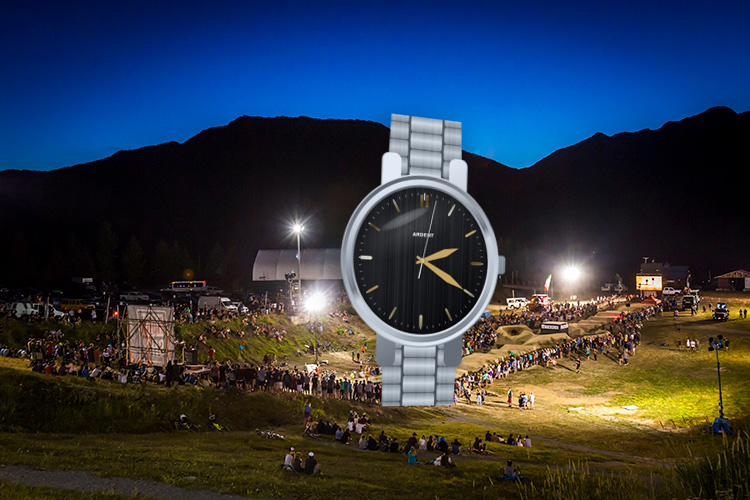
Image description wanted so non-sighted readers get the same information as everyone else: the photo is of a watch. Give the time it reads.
2:20:02
